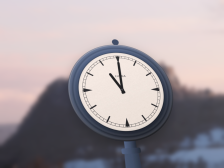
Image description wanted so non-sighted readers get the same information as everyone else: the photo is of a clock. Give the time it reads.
11:00
